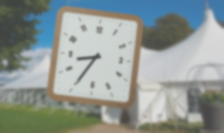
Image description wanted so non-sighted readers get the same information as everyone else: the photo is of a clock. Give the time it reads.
8:35
